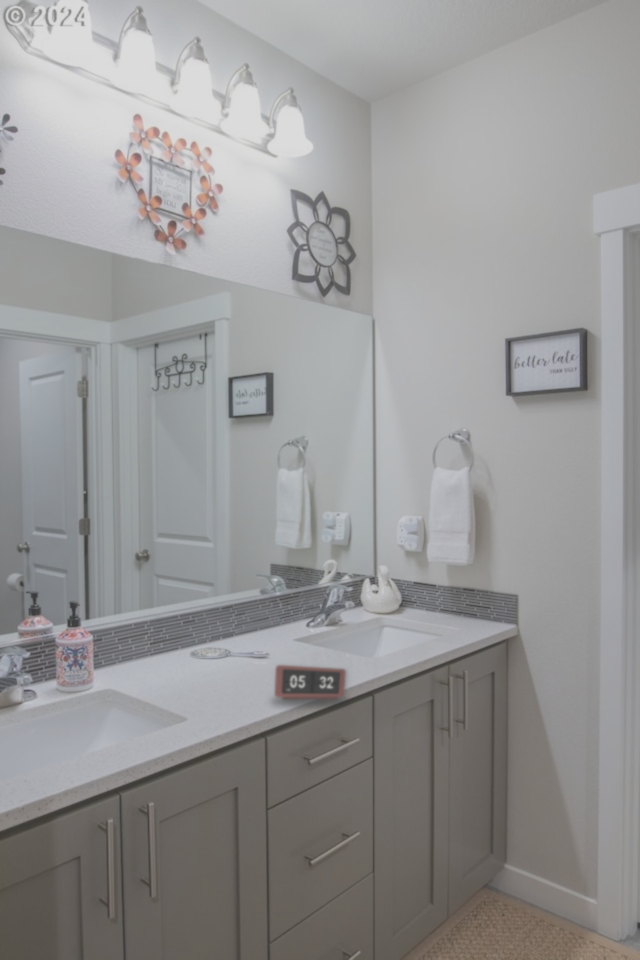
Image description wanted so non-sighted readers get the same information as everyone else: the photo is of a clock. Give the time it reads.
5:32
